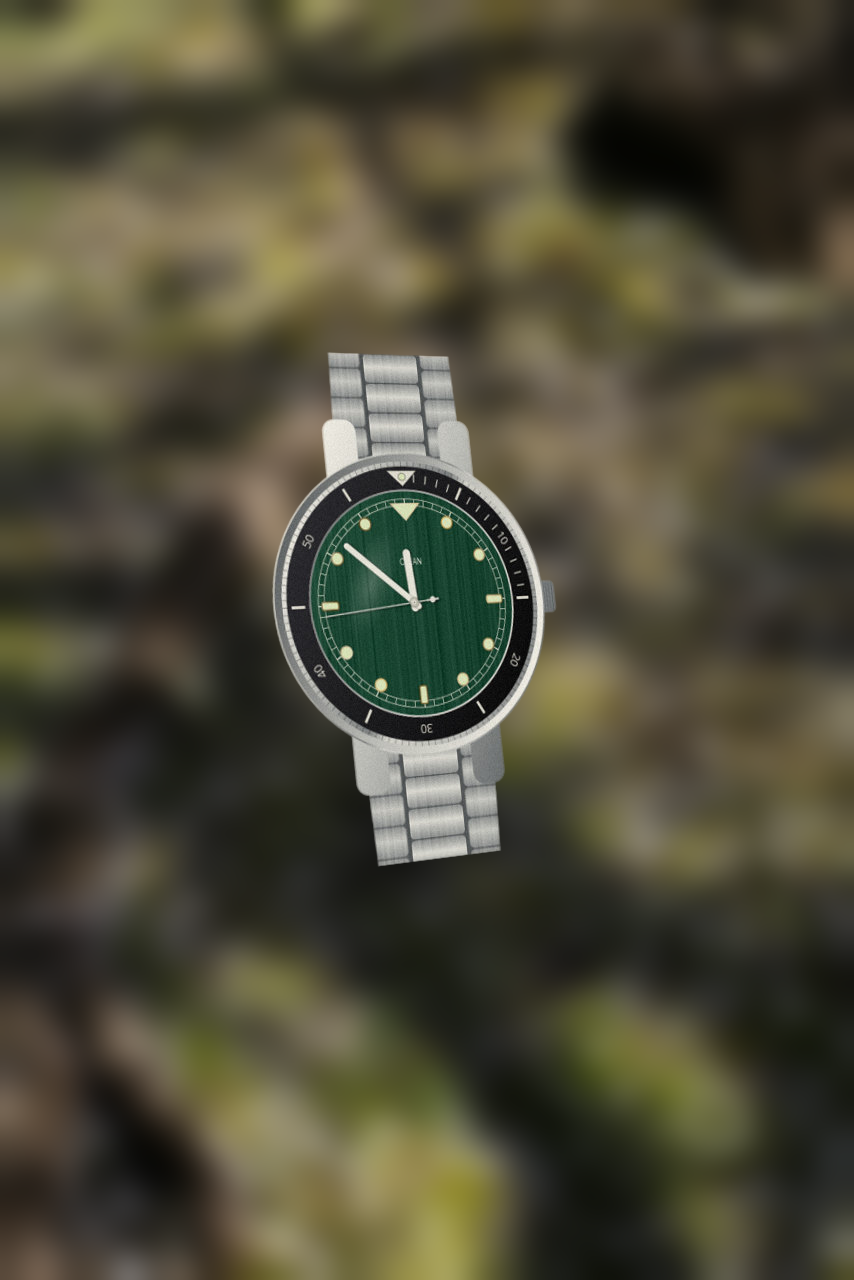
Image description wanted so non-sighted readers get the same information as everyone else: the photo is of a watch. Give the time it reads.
11:51:44
